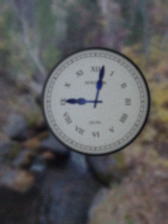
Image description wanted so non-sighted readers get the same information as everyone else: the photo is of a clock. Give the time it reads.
9:02
